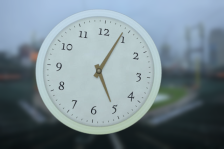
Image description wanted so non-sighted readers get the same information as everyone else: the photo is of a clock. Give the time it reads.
5:04
